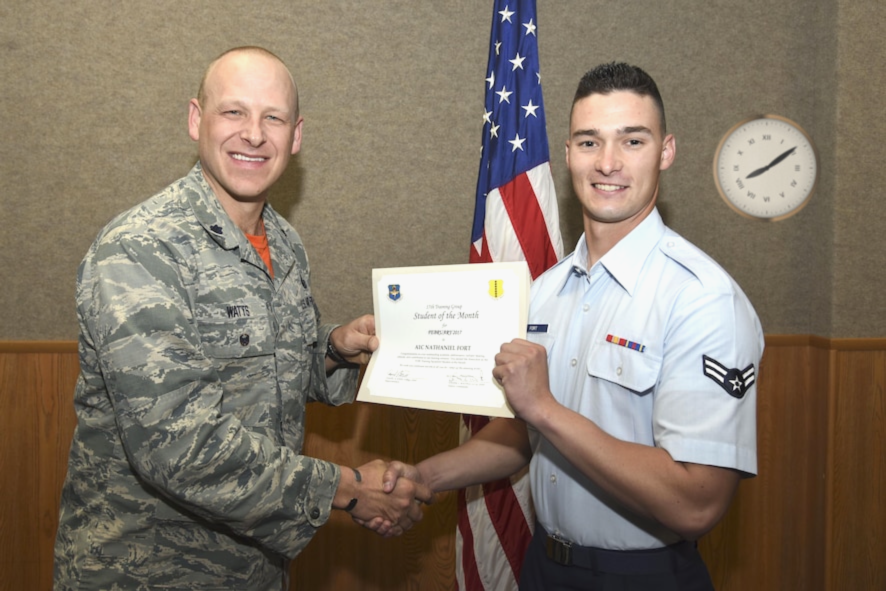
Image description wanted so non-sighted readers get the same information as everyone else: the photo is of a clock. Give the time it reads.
8:09
